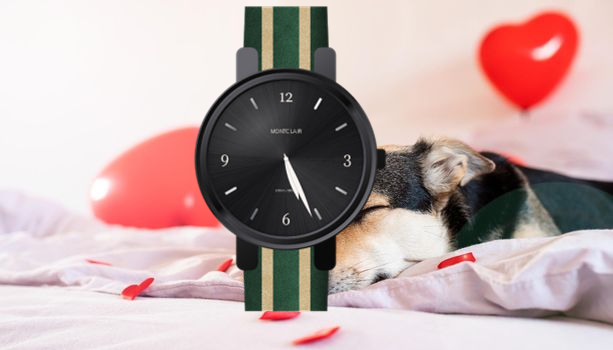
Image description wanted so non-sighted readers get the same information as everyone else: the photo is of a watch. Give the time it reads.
5:26
